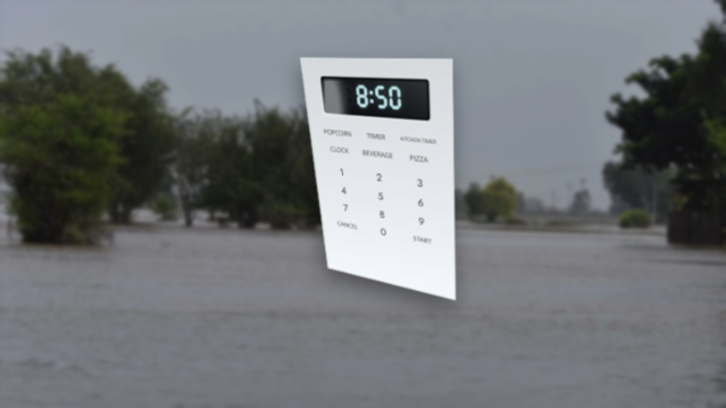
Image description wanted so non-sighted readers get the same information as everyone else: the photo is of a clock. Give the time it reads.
8:50
